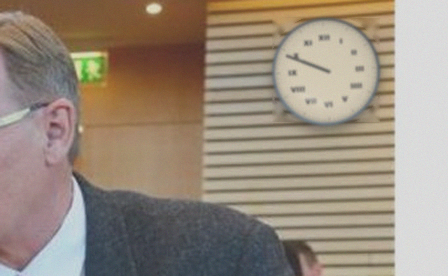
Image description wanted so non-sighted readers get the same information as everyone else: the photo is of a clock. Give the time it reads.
9:49
